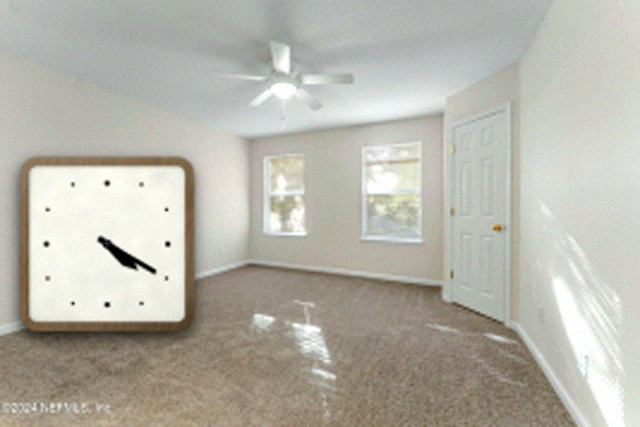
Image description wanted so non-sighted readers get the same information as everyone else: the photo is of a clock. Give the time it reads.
4:20
